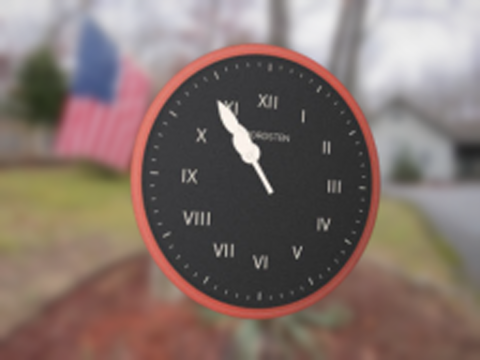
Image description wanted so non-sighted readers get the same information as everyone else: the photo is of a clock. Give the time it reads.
10:54
